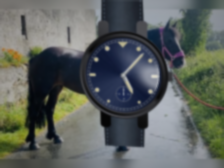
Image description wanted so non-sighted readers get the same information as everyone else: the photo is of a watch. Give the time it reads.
5:07
